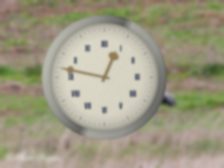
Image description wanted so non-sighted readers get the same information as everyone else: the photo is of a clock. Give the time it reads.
12:47
